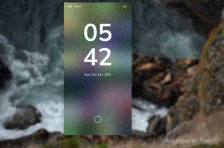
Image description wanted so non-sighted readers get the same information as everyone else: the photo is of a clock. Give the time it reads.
5:42
